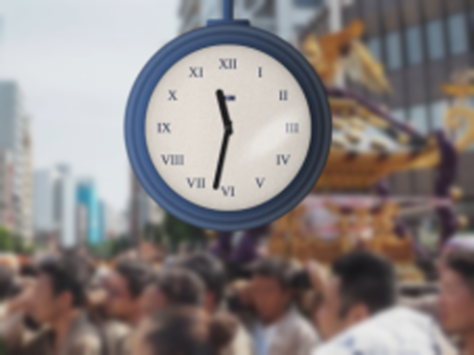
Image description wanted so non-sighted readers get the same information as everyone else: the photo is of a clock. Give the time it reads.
11:32
